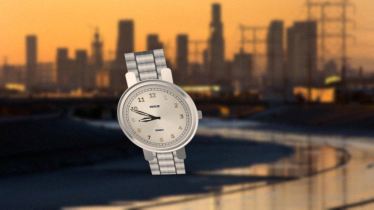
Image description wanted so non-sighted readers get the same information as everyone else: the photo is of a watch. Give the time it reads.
8:49
